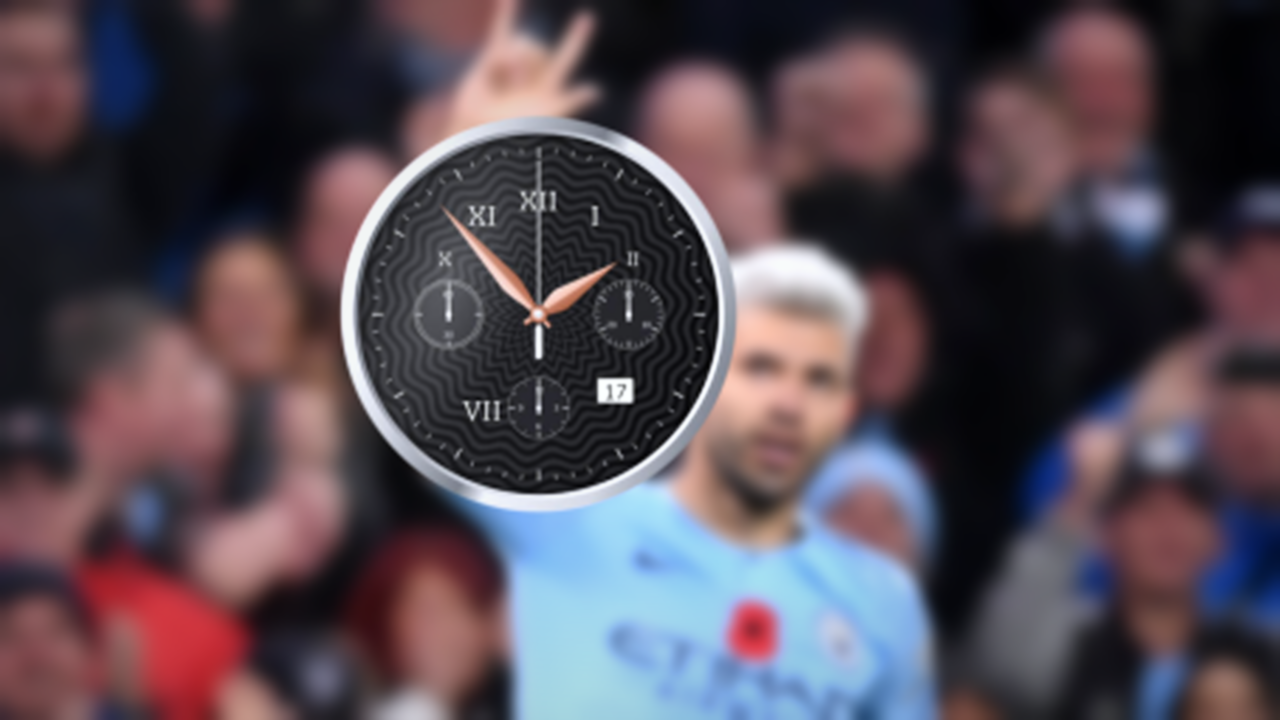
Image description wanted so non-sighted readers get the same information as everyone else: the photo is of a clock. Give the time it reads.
1:53
